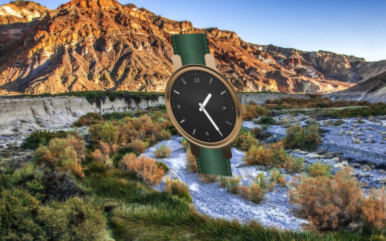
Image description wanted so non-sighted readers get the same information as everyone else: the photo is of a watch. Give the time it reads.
1:25
